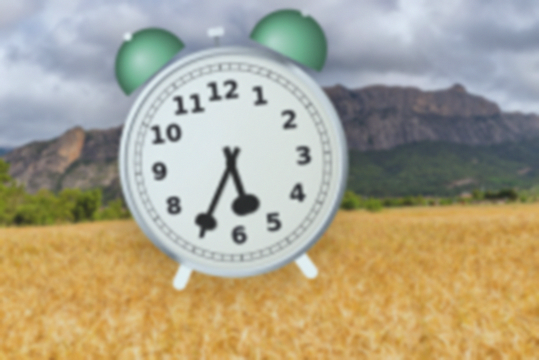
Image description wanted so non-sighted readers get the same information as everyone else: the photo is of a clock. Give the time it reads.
5:35
